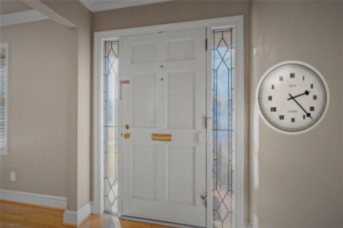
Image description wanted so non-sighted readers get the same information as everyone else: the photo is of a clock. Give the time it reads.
2:23
